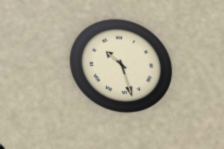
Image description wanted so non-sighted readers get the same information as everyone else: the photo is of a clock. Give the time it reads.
10:28
